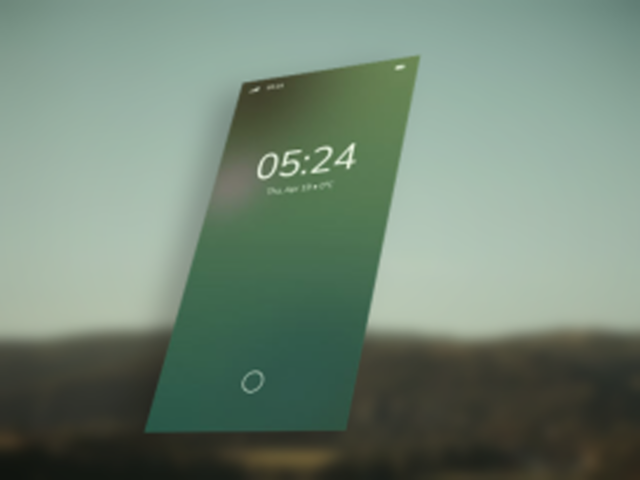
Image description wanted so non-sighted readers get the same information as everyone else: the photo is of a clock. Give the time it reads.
5:24
